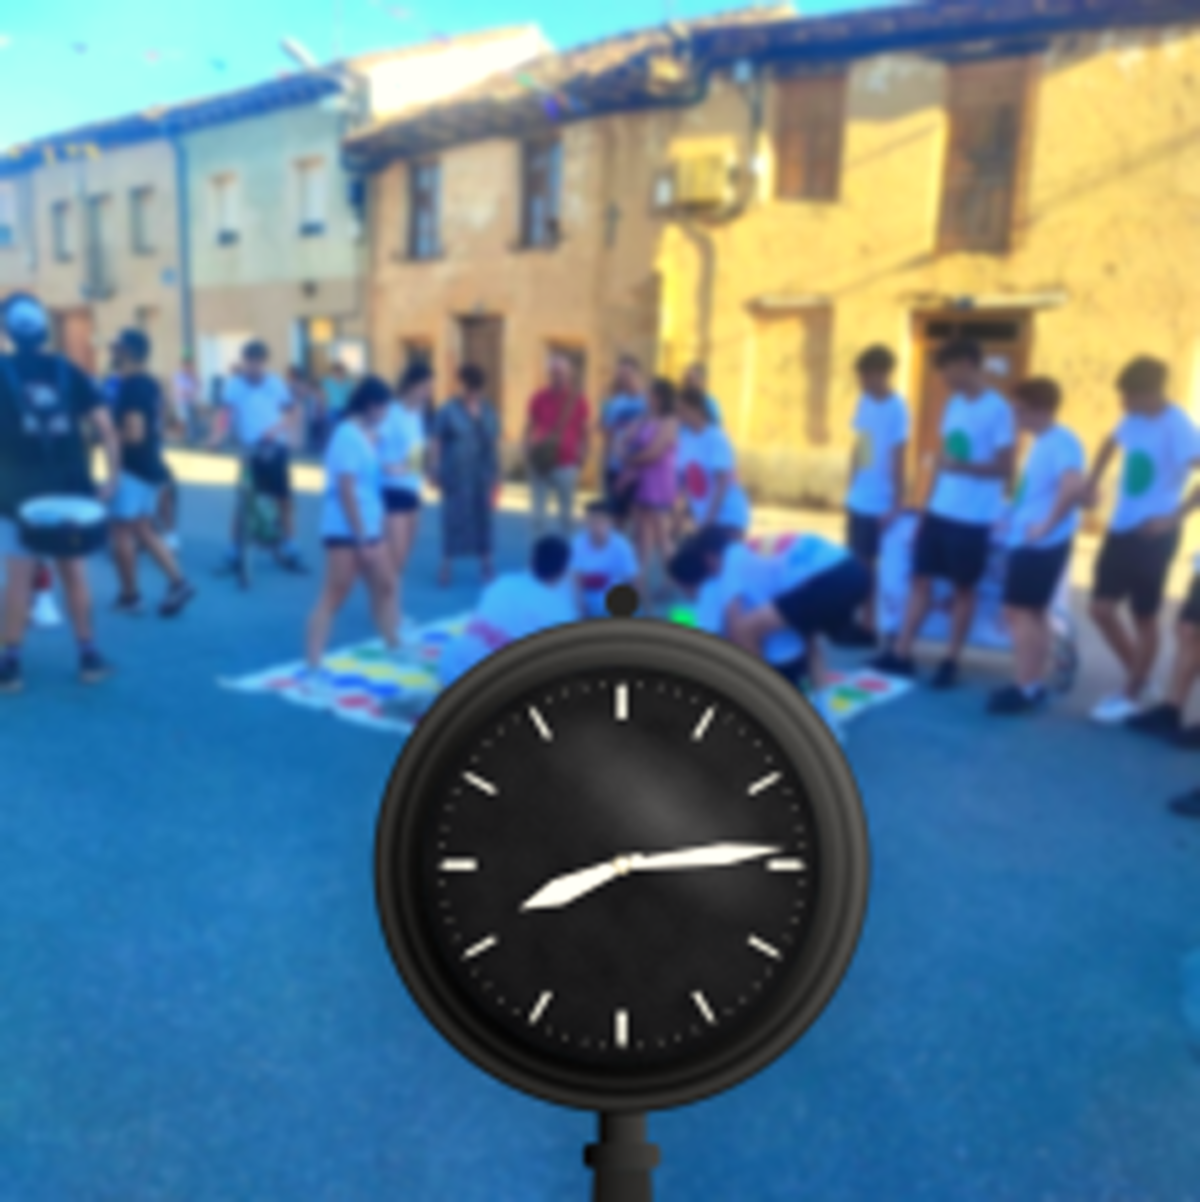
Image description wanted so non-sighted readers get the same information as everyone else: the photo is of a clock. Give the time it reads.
8:14
